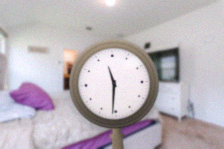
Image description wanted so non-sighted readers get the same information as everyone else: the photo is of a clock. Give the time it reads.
11:31
